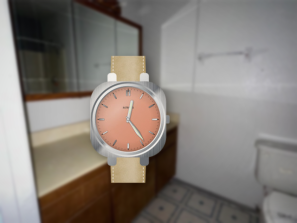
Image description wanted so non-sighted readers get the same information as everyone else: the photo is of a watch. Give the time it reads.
12:24
